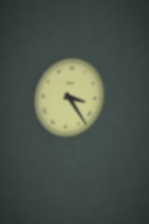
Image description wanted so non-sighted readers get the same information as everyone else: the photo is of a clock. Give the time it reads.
3:23
